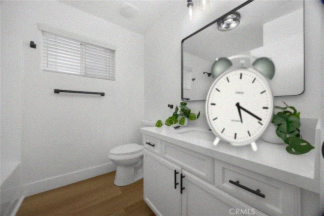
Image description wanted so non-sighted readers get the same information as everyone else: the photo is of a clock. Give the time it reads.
5:19
